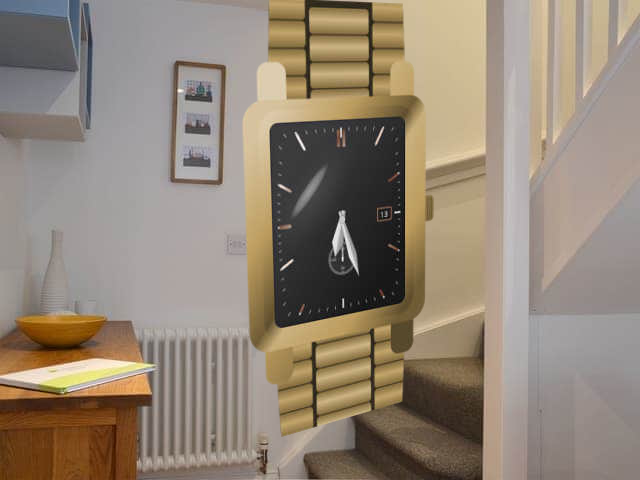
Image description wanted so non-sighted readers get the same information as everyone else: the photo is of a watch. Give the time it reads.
6:27
